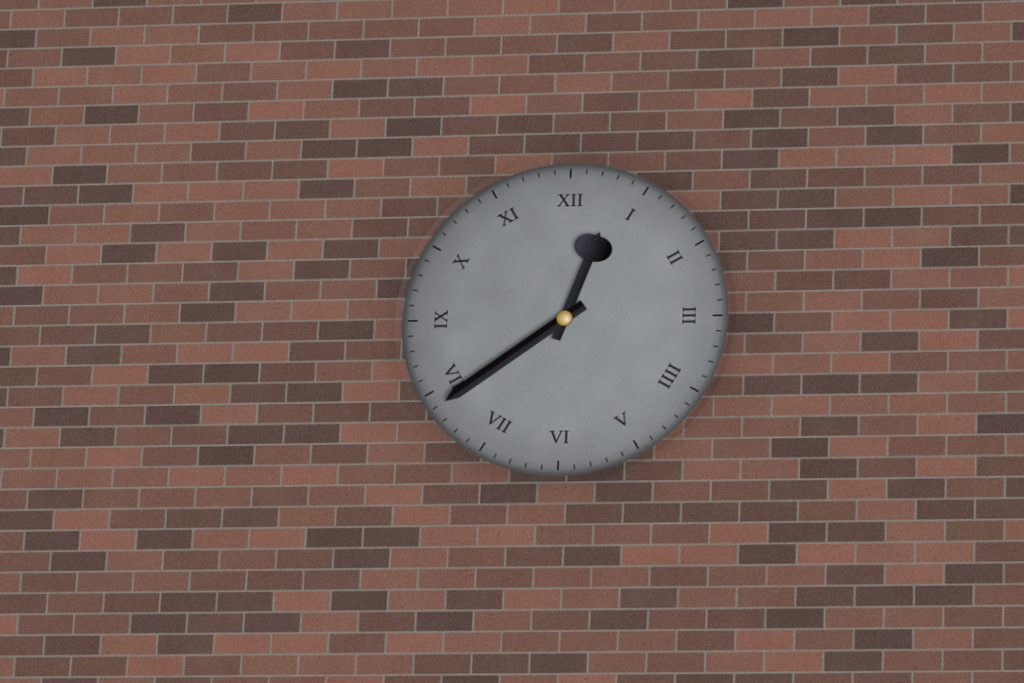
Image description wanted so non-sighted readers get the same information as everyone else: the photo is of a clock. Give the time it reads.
12:39
